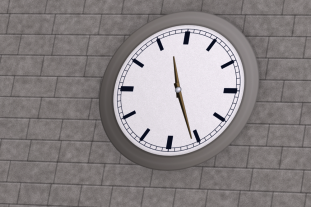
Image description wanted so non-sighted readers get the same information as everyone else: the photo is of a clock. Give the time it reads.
11:26
